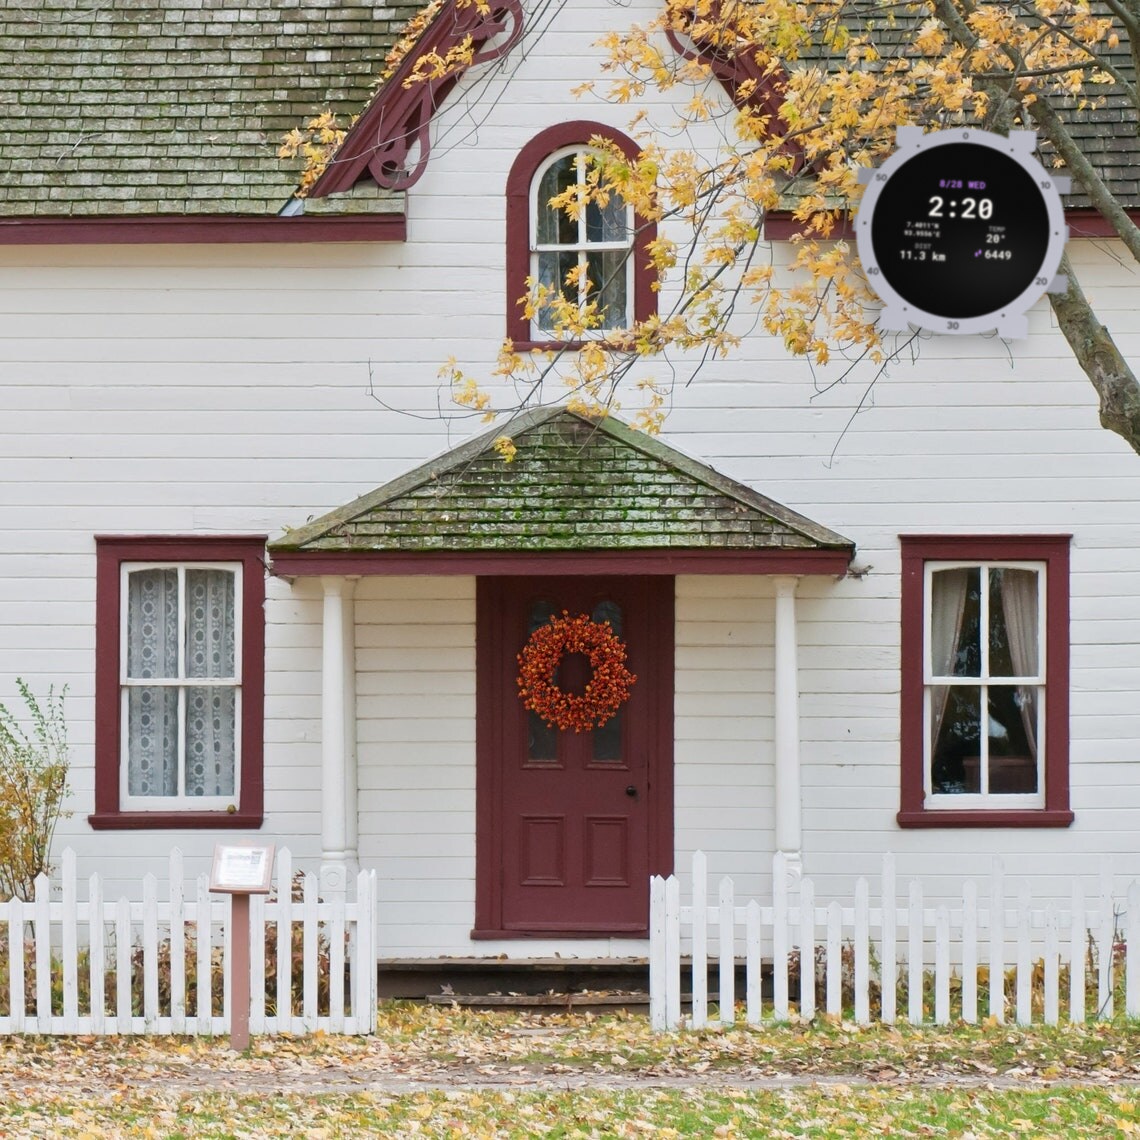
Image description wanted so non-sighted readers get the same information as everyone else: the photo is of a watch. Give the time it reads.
2:20
